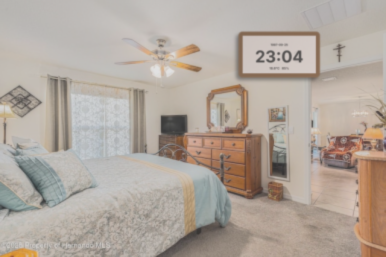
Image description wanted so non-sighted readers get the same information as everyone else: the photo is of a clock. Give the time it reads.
23:04
